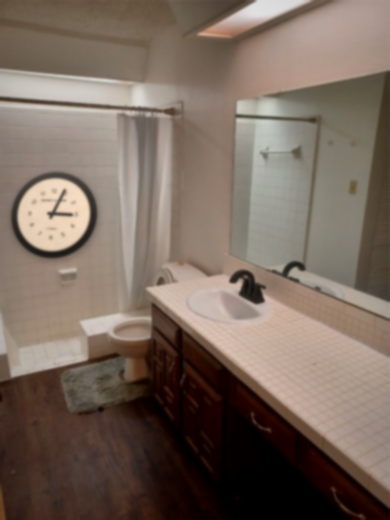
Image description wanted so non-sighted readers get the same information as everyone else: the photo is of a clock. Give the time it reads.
3:04
